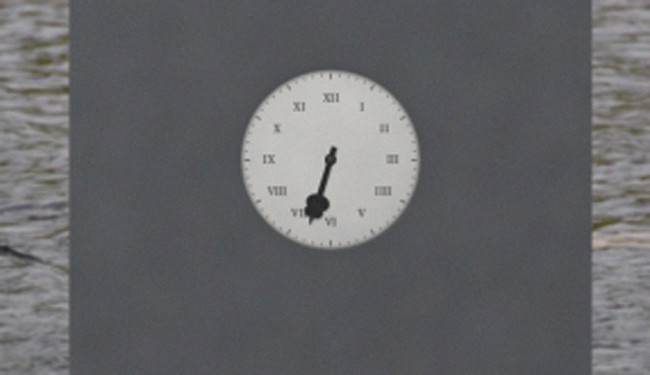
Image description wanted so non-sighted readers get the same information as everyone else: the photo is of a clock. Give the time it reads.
6:33
